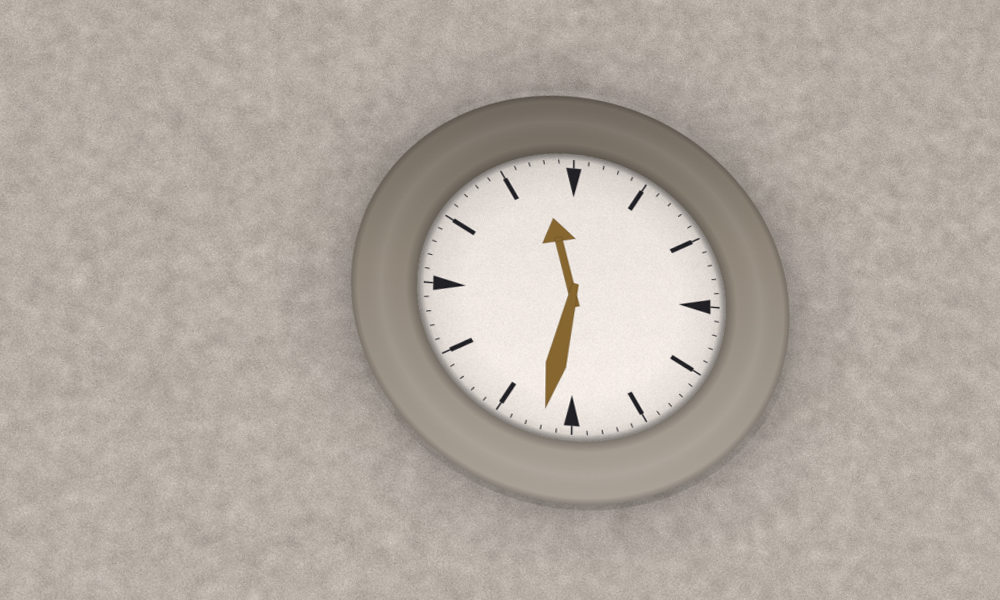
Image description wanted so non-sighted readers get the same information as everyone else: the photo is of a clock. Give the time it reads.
11:32
